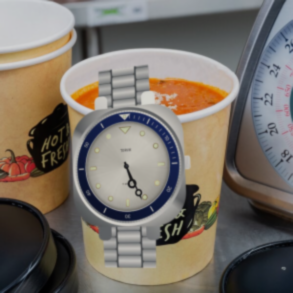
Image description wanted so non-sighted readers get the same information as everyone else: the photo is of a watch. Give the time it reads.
5:26
